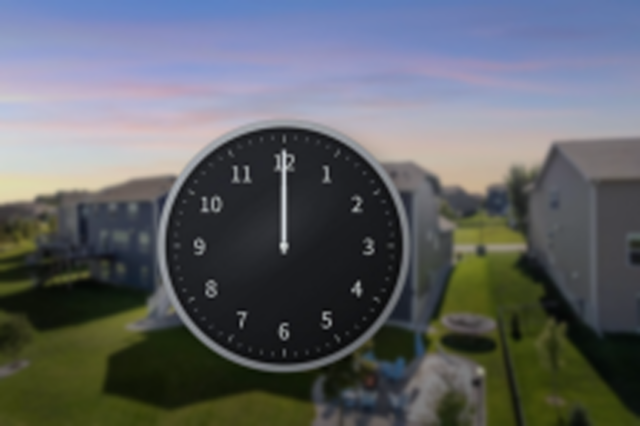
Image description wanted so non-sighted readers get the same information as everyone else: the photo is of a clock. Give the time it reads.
12:00
